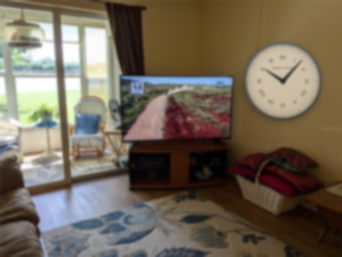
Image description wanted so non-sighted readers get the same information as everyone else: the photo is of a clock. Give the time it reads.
10:07
